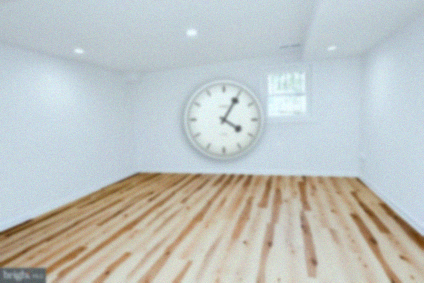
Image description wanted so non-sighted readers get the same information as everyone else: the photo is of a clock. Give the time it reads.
4:05
